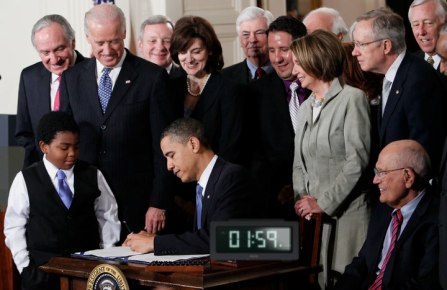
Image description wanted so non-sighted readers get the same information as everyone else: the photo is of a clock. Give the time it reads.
1:59
